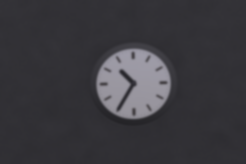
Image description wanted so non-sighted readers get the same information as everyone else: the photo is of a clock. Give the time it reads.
10:35
